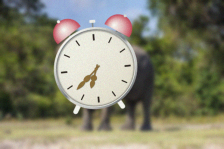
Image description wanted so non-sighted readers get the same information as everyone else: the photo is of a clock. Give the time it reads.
6:38
